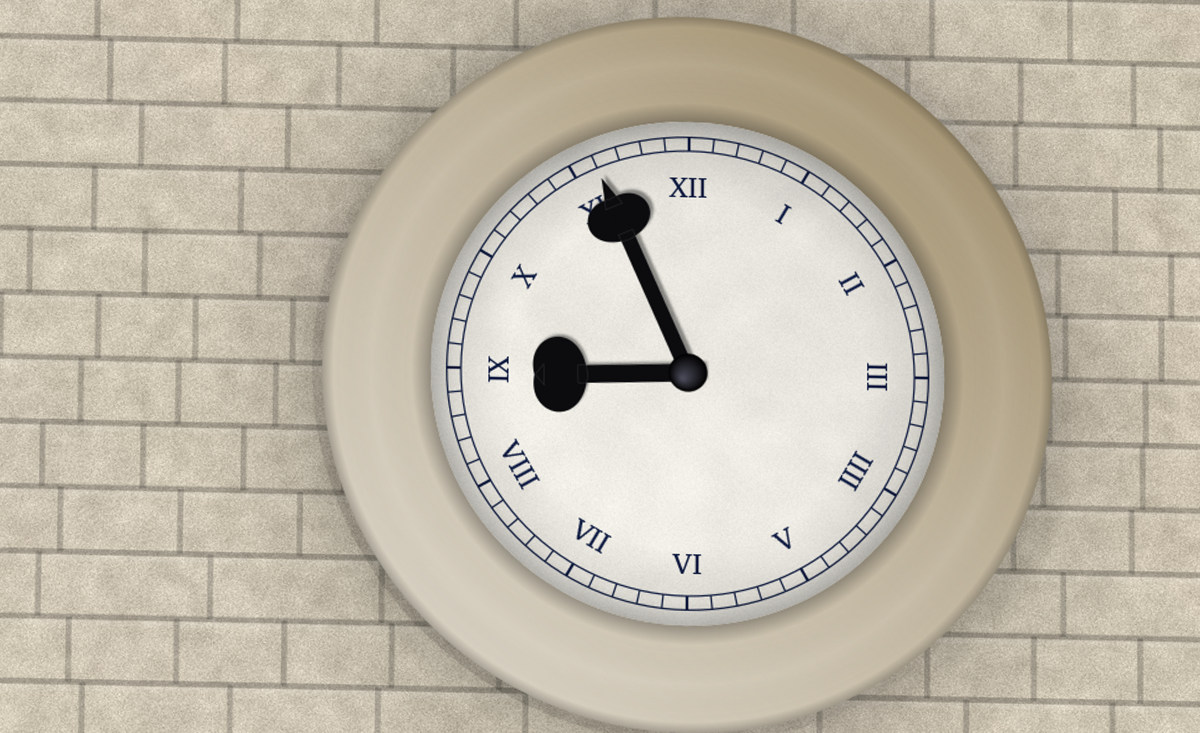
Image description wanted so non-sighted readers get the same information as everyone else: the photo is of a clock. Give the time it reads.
8:56
